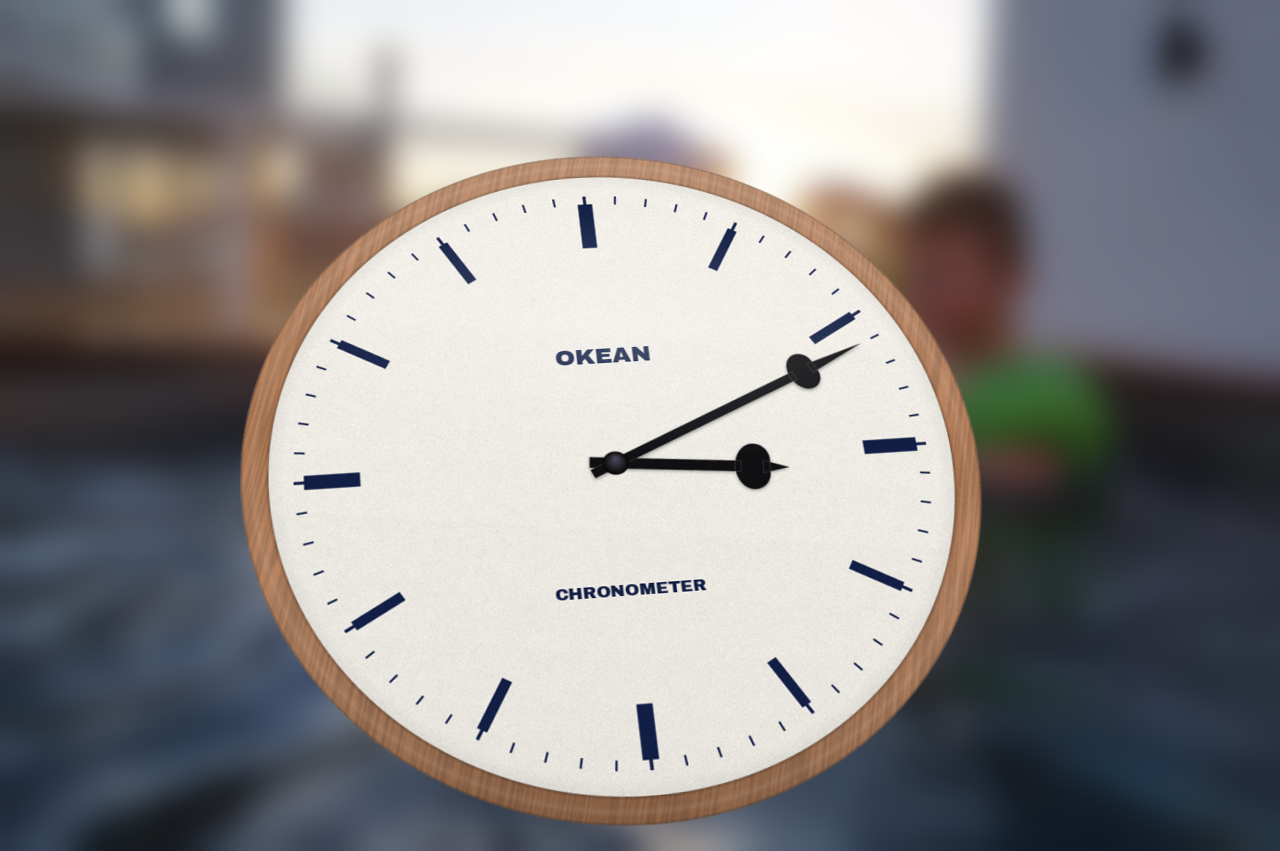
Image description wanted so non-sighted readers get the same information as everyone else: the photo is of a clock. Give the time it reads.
3:11
